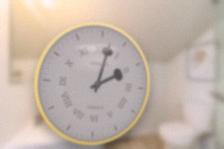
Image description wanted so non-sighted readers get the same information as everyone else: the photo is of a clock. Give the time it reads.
2:02
